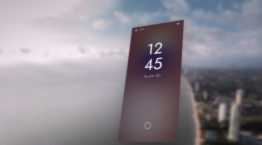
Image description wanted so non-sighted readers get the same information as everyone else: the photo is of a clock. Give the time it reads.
12:45
